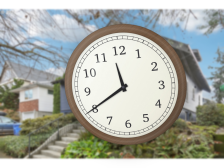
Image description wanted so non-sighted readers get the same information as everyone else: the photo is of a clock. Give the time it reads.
11:40
